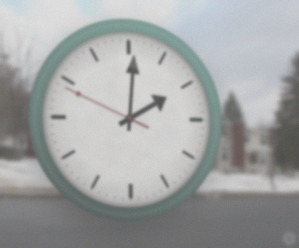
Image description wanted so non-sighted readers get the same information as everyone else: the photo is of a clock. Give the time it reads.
2:00:49
